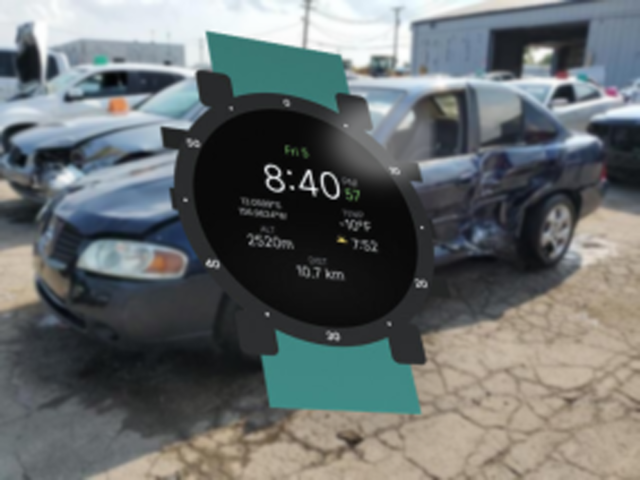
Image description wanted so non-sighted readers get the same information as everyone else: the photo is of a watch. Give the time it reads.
8:40
